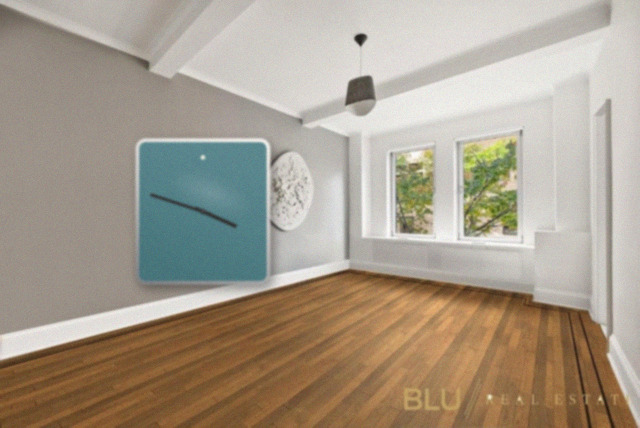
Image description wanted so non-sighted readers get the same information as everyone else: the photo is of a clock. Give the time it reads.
3:48
